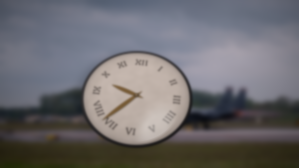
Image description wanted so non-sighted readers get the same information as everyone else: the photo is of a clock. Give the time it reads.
9:37
